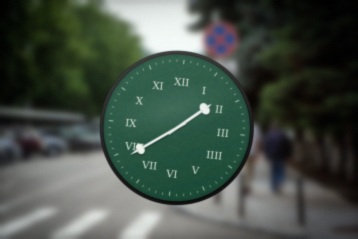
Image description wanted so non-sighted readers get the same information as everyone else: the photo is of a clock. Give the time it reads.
1:39
